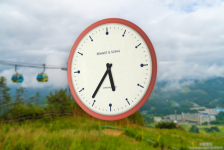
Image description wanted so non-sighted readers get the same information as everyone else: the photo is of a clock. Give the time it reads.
5:36
